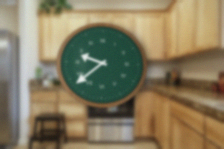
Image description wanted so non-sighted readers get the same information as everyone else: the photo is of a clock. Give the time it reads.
9:38
